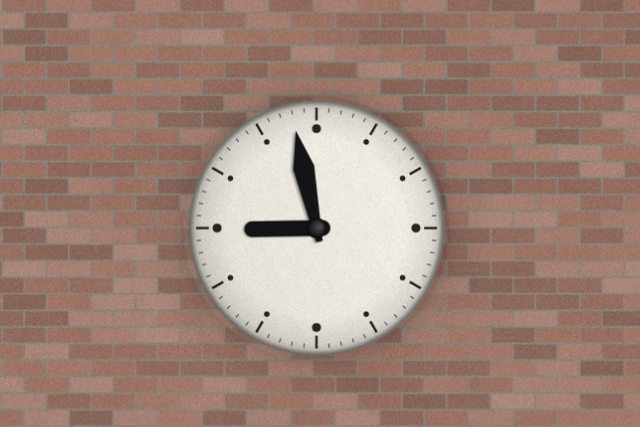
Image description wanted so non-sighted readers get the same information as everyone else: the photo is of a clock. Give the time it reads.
8:58
